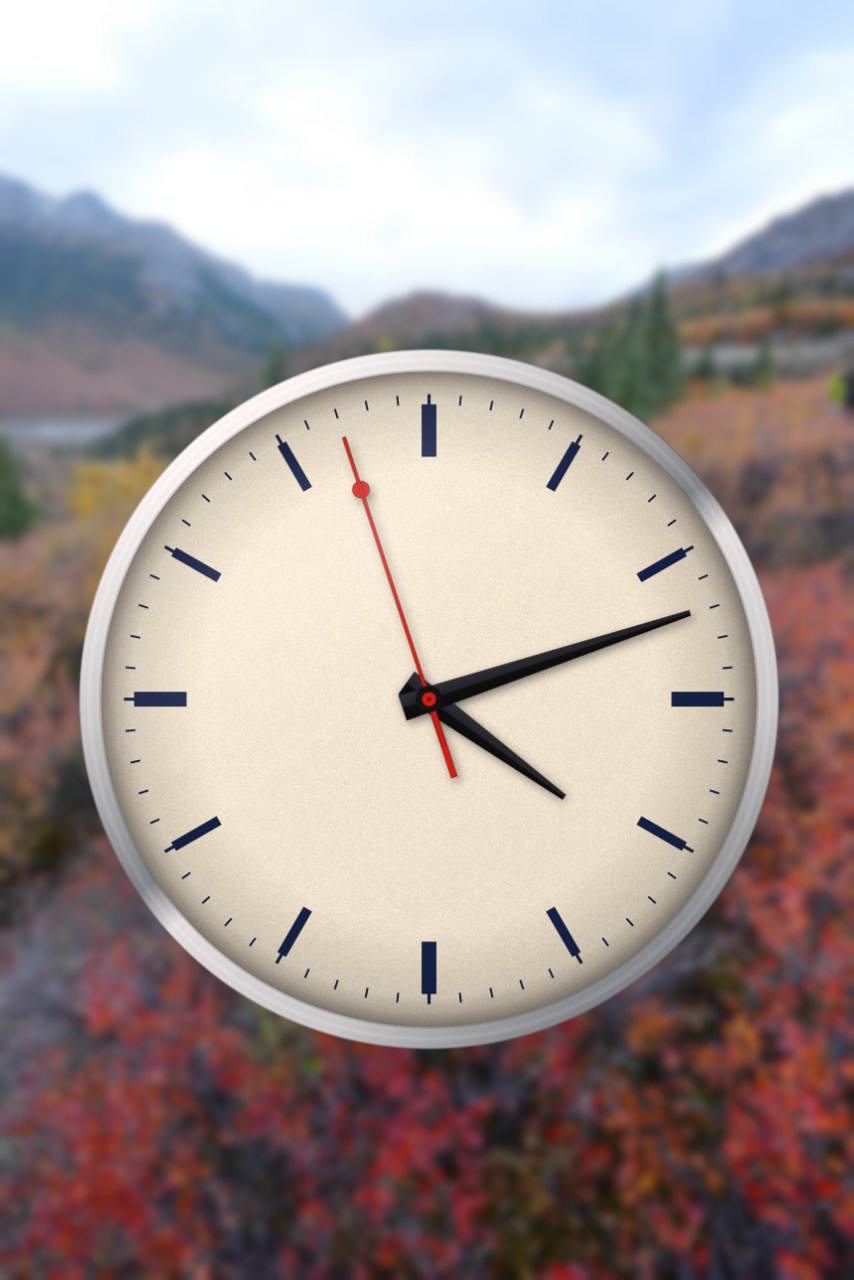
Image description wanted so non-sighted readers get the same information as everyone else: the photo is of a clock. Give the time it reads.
4:11:57
